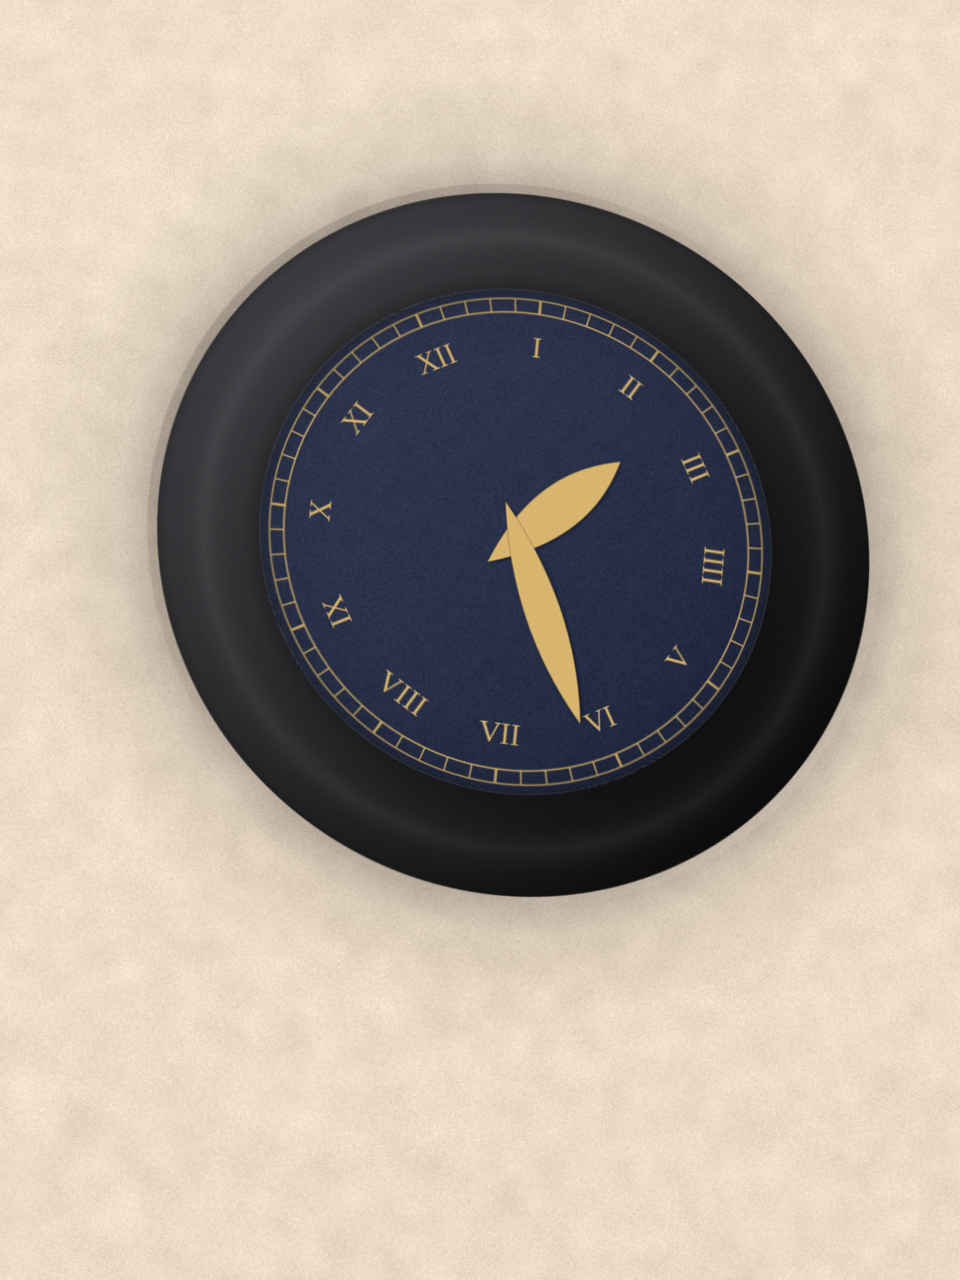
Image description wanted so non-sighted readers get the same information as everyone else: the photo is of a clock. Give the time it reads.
2:31
